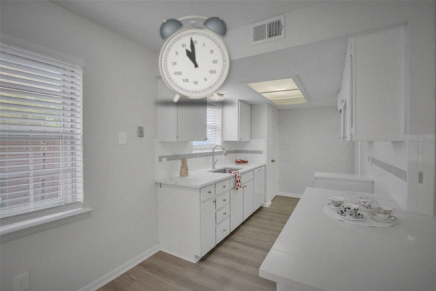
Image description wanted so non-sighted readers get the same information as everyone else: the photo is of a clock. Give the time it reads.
10:59
